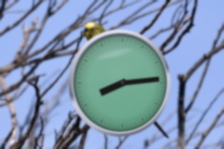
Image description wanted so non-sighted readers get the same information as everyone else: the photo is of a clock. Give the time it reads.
8:14
